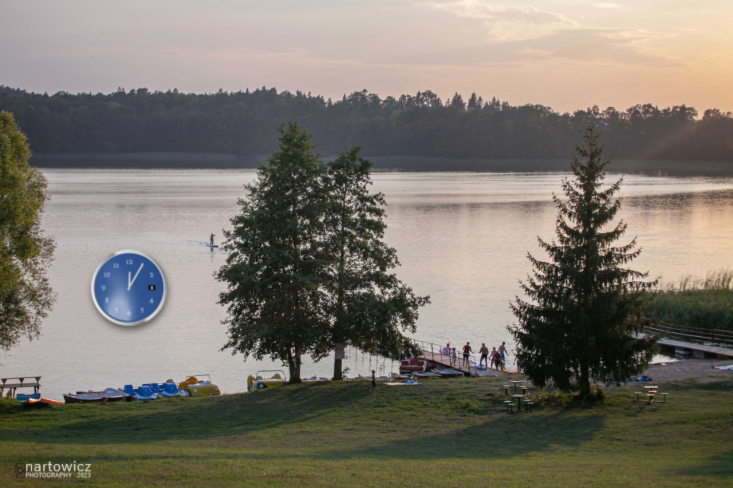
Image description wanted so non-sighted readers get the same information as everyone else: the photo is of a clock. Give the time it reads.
12:05
